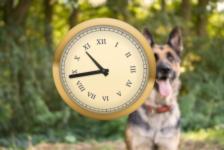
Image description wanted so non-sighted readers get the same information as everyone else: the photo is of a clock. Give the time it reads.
10:44
